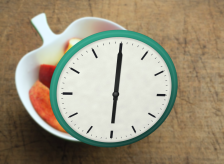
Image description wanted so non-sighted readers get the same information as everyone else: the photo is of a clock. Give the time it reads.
6:00
